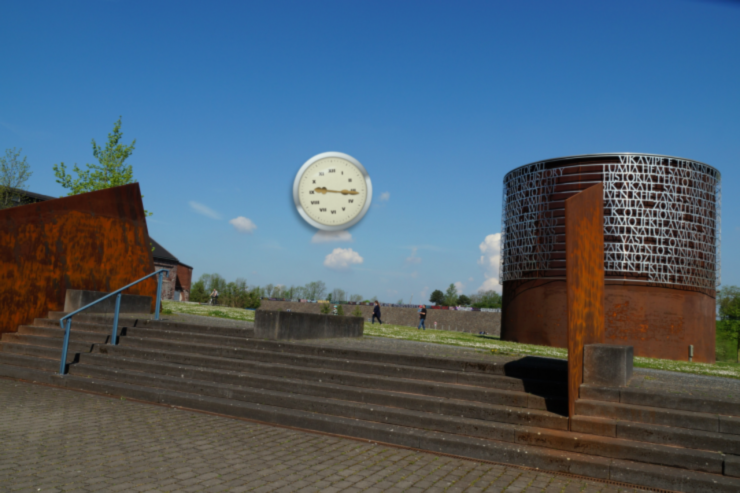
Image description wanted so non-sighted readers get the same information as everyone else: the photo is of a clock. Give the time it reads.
9:16
